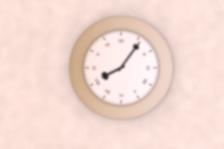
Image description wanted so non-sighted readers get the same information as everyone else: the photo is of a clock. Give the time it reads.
8:06
